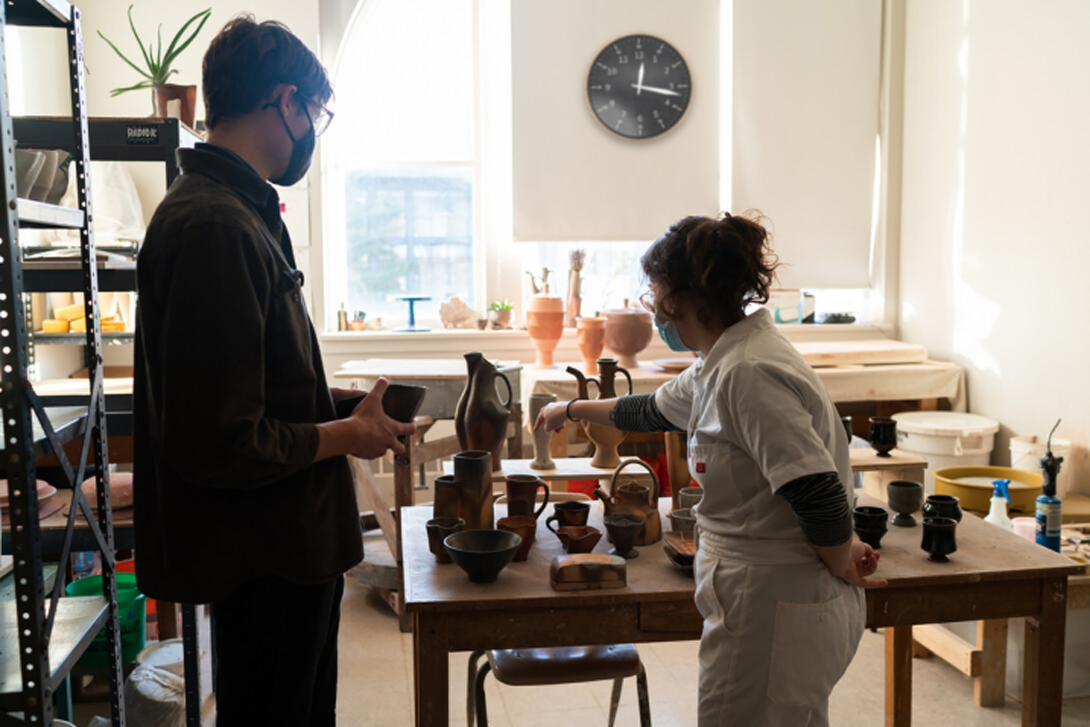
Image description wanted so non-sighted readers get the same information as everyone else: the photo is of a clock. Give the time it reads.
12:17
